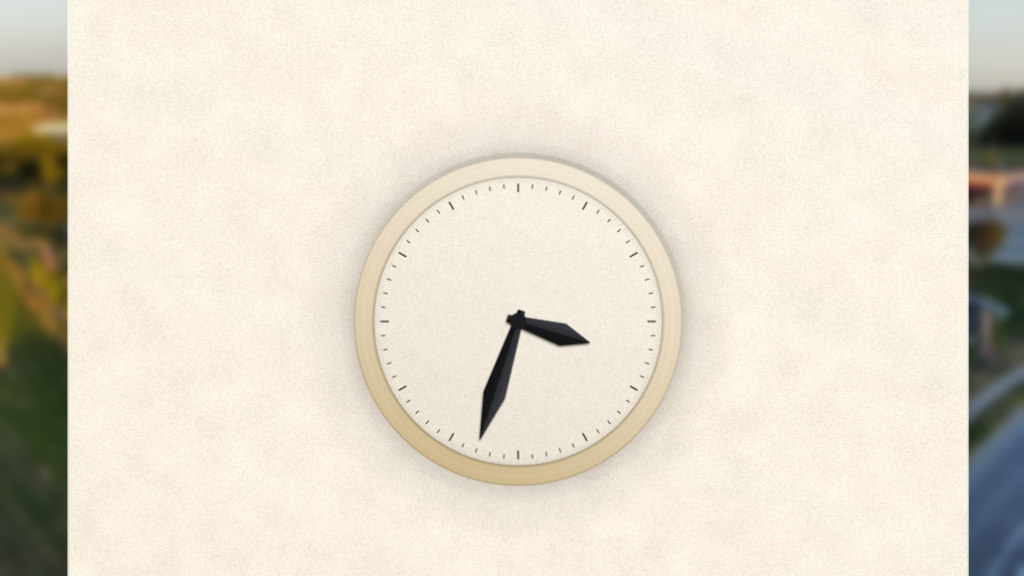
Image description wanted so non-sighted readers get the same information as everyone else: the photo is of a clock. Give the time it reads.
3:33
